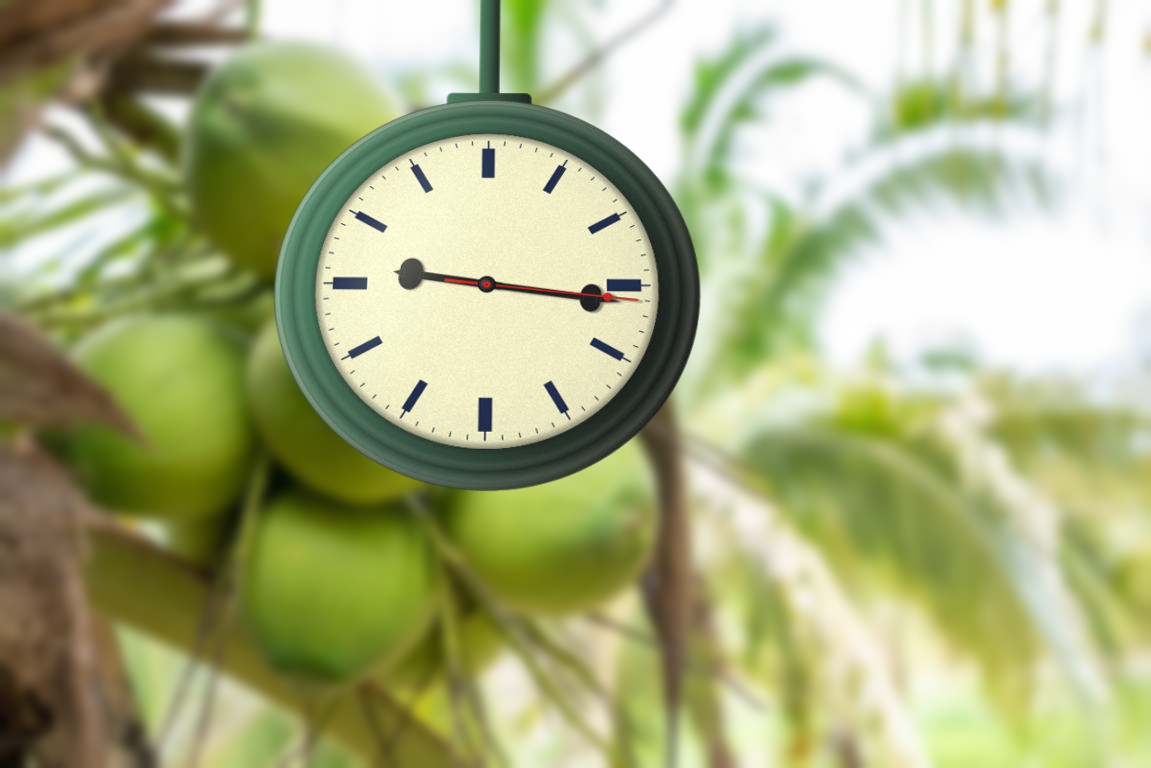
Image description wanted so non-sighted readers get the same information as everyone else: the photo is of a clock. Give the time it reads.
9:16:16
